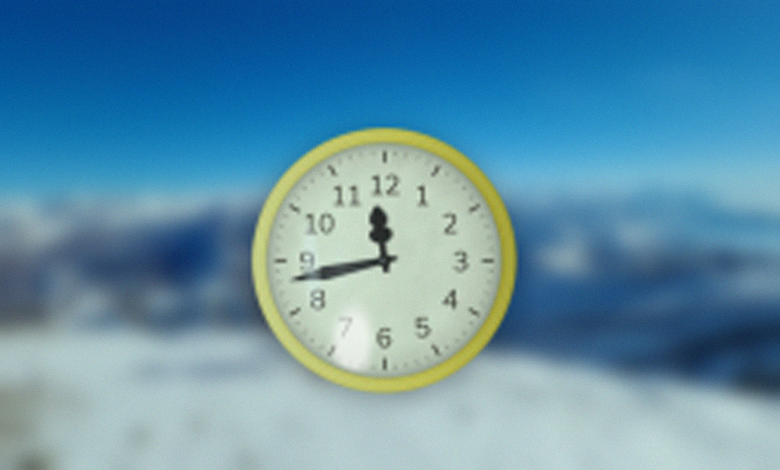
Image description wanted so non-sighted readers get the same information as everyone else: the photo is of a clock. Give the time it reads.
11:43
